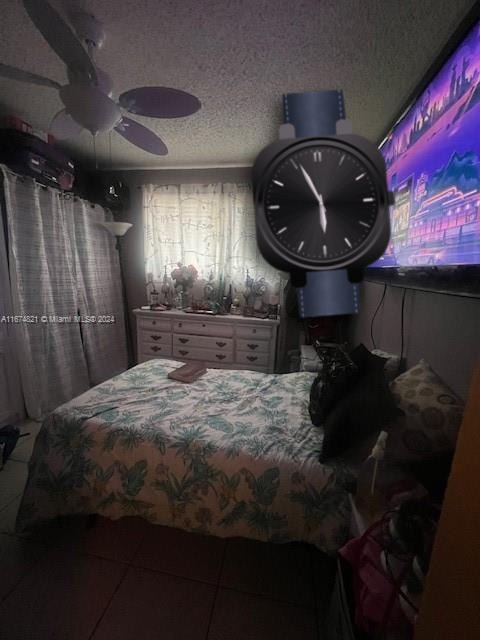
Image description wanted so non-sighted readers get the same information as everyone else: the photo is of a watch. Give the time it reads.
5:56
